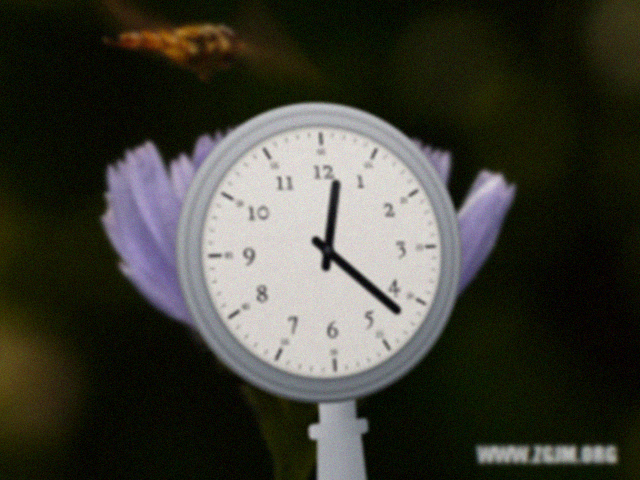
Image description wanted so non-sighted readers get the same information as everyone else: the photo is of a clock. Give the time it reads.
12:22
